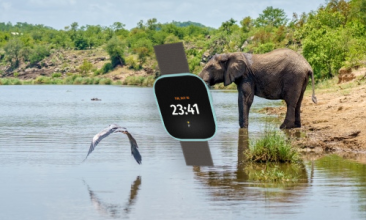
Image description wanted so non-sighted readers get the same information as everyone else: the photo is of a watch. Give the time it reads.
23:41
